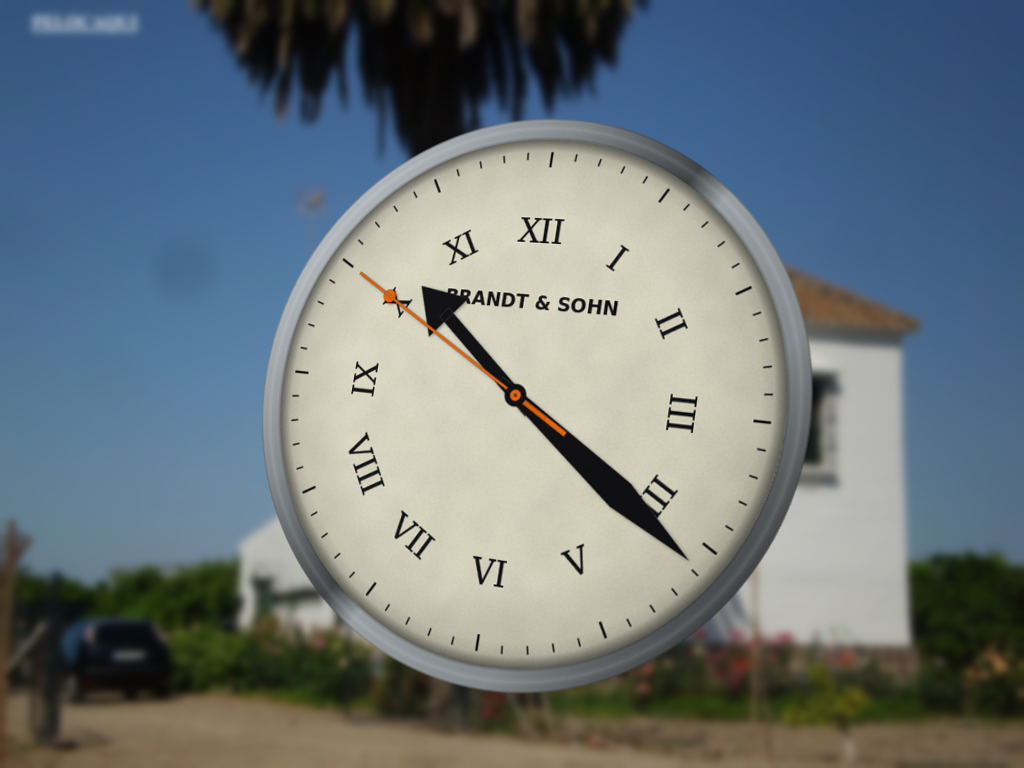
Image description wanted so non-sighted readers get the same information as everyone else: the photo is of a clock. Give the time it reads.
10:20:50
